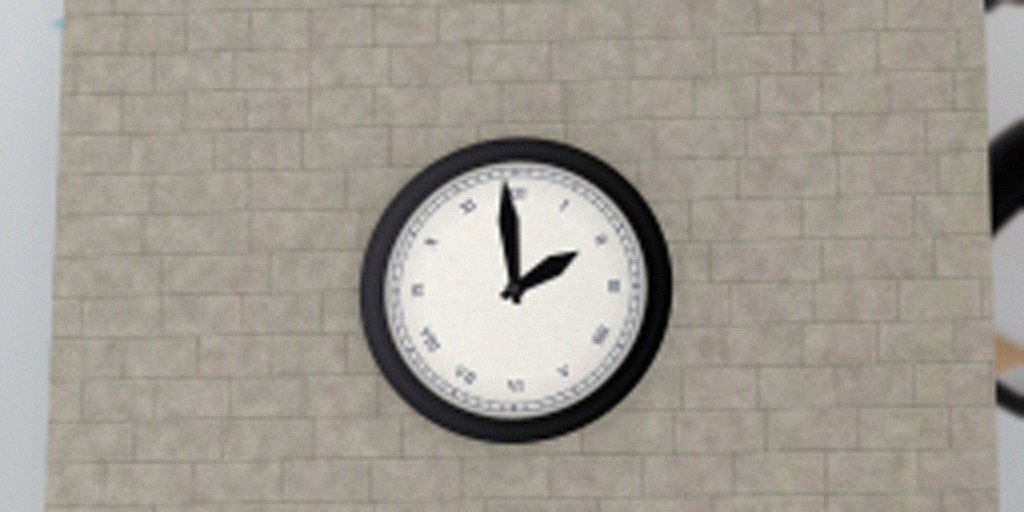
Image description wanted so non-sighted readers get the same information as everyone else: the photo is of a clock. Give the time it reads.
1:59
